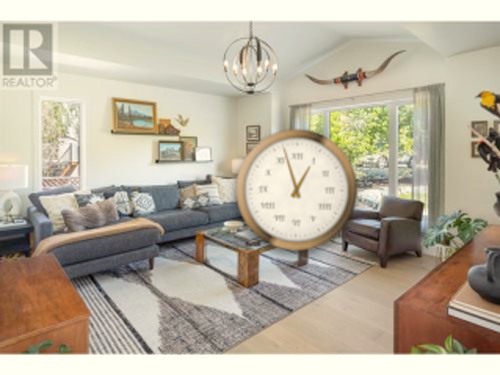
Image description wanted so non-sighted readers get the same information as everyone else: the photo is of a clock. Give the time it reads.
12:57
